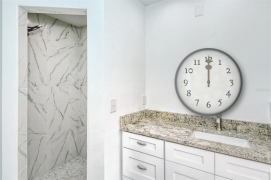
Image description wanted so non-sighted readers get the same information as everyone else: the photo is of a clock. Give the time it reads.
12:00
